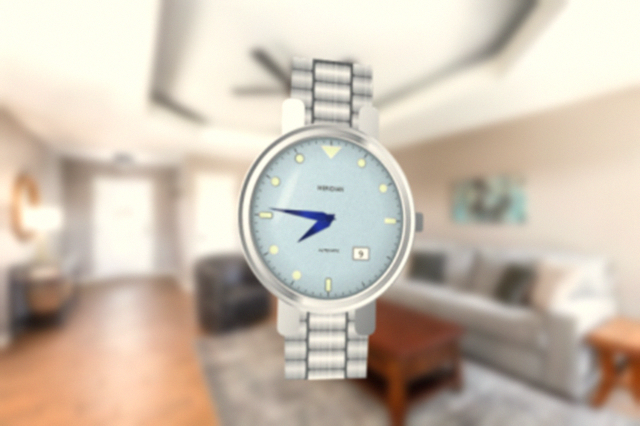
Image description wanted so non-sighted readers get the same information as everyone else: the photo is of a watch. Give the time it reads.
7:46
